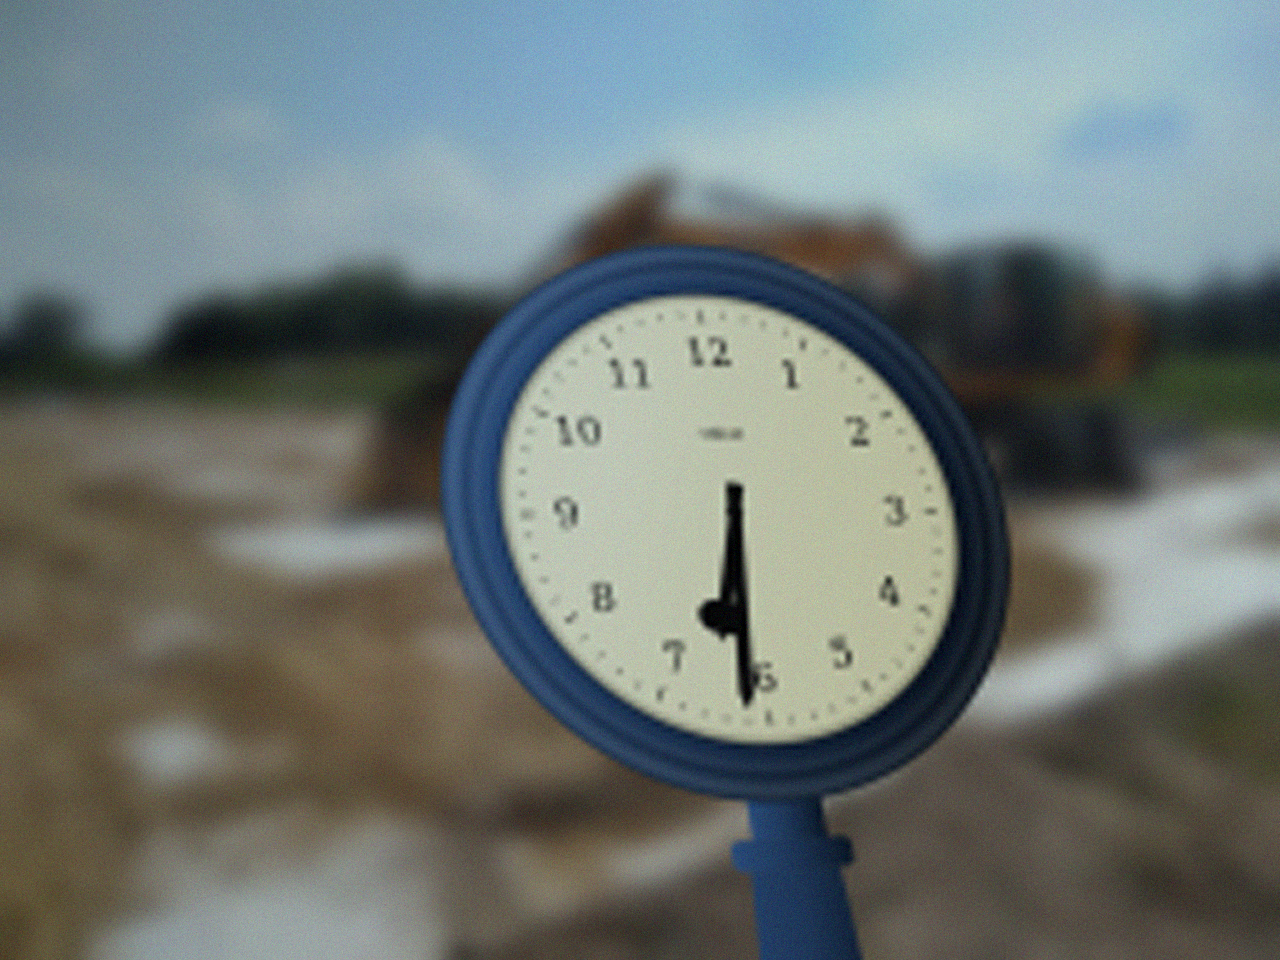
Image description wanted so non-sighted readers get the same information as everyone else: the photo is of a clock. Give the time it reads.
6:31
